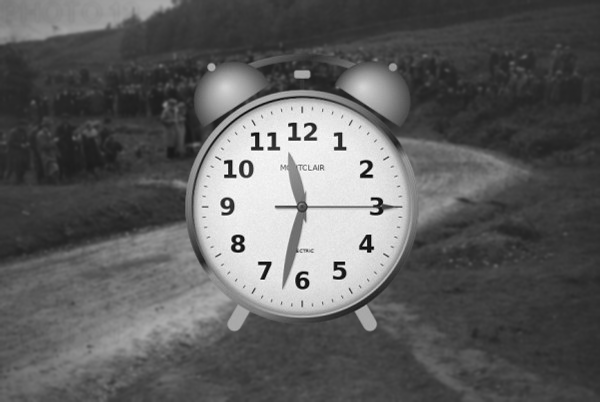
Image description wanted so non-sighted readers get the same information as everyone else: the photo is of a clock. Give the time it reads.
11:32:15
